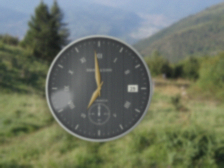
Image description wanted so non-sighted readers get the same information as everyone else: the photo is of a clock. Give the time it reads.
6:59
